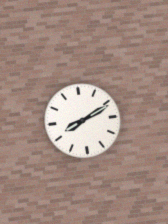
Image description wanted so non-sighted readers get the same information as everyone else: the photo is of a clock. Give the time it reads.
8:11
